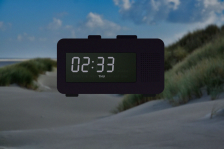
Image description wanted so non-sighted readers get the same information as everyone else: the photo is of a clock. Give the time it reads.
2:33
